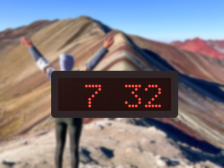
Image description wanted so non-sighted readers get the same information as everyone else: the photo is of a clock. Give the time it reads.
7:32
